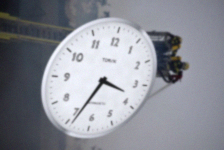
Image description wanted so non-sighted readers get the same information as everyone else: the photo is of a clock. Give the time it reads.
3:34
